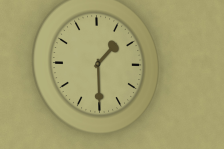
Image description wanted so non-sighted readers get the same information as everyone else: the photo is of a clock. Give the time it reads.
1:30
